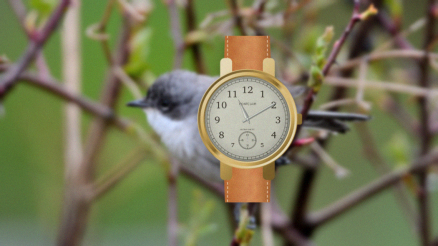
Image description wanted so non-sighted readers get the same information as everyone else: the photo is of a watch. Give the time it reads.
11:10
